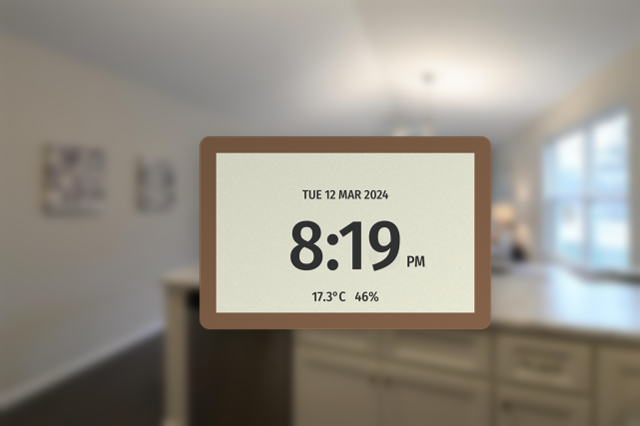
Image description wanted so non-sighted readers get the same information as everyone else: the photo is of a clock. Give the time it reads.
8:19
